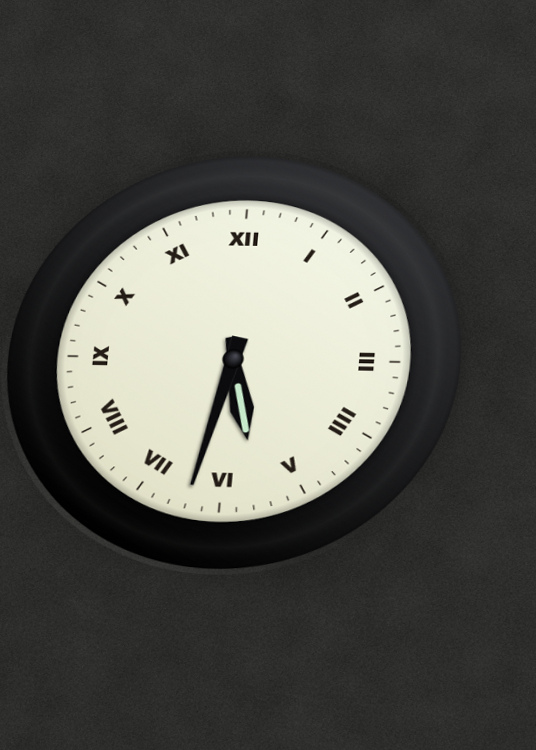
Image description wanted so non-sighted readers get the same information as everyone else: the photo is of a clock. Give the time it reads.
5:32
